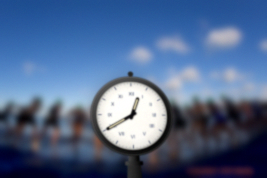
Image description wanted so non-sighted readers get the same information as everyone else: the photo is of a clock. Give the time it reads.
12:40
